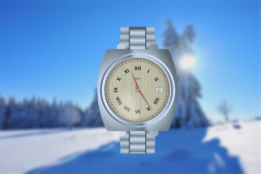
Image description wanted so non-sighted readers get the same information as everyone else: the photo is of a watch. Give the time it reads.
11:24
